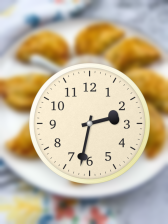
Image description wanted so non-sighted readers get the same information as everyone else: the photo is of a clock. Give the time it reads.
2:32
